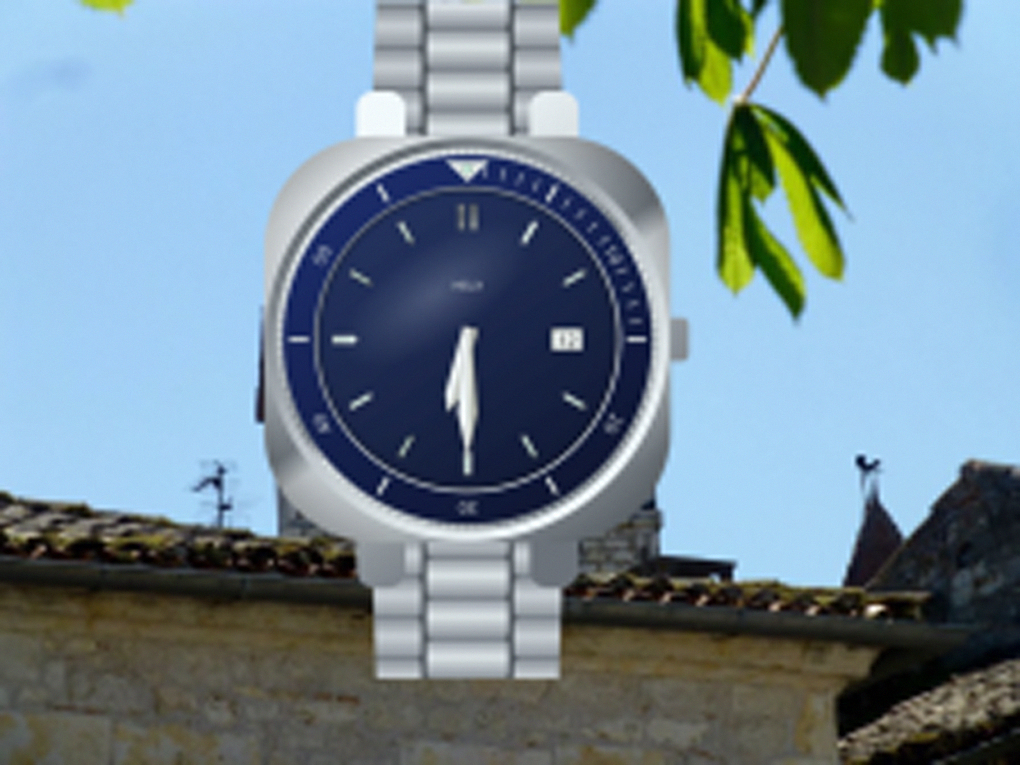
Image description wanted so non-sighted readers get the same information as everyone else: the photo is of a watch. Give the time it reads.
6:30
